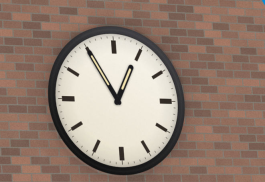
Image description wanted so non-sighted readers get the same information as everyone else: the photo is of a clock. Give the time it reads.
12:55
